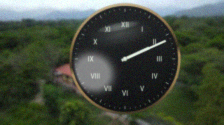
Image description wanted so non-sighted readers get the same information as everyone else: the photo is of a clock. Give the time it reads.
2:11
